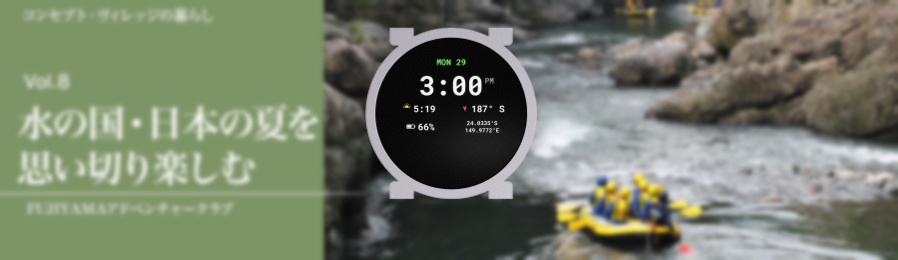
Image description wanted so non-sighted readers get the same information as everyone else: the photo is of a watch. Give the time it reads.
3:00
